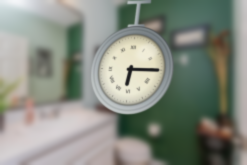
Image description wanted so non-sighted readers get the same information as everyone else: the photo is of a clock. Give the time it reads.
6:15
